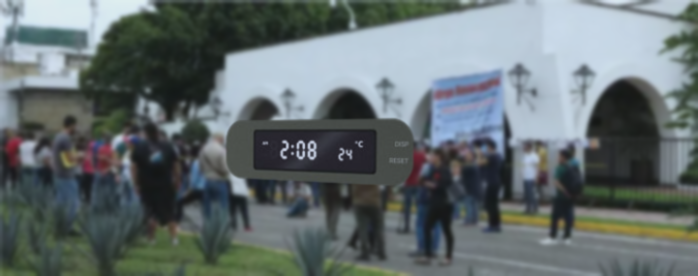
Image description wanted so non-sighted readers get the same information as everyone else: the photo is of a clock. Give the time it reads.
2:08
